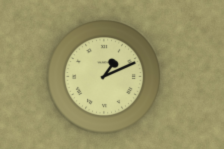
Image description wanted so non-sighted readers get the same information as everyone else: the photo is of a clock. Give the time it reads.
1:11
